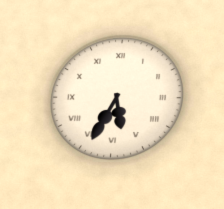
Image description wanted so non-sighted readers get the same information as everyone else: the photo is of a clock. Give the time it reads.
5:34
